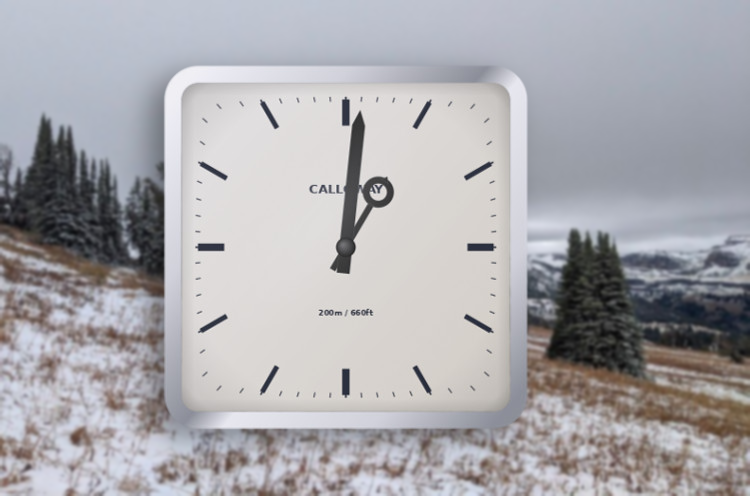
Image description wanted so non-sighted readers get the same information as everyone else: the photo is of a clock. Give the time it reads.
1:01
